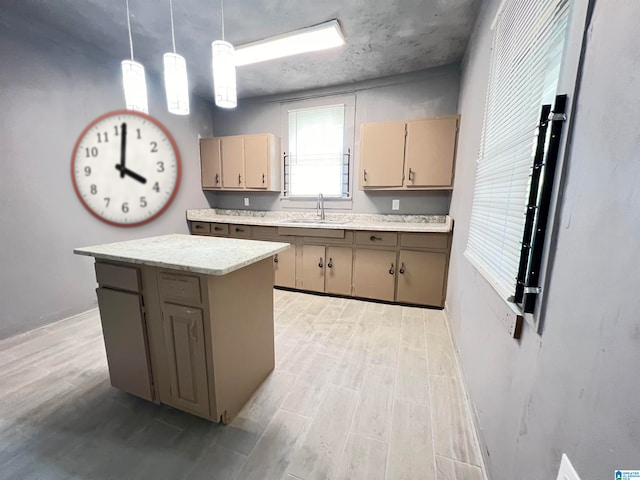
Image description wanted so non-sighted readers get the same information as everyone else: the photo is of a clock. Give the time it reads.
4:01
